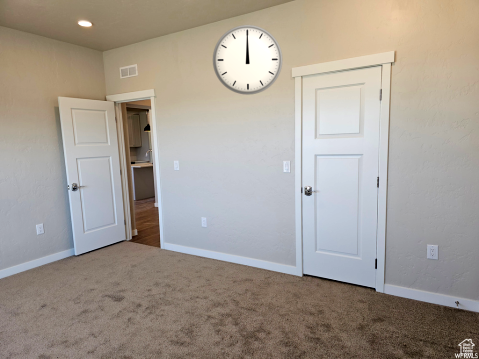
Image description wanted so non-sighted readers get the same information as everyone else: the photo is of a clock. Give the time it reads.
12:00
